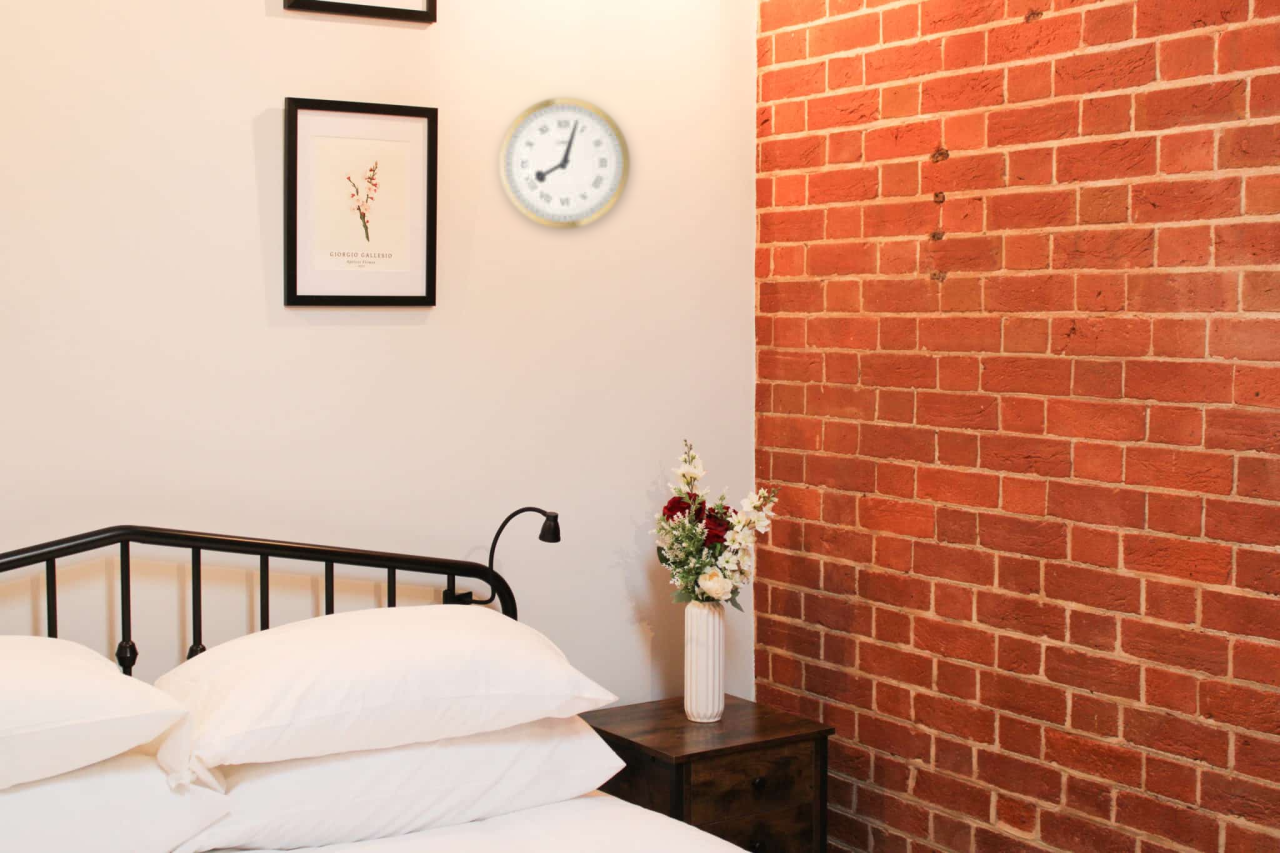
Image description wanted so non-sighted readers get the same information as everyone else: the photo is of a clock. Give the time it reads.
8:03
